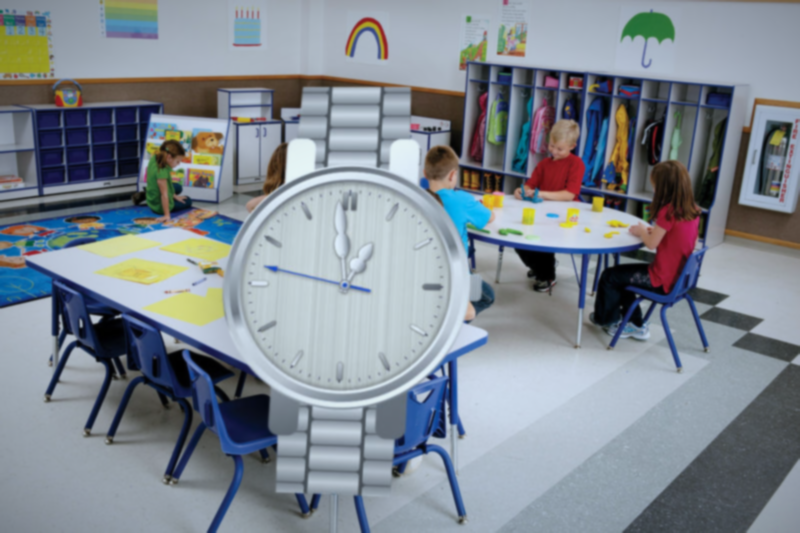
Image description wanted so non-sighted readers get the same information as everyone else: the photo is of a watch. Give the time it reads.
12:58:47
